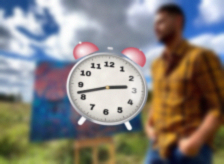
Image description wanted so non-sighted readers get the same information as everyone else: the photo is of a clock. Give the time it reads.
2:42
